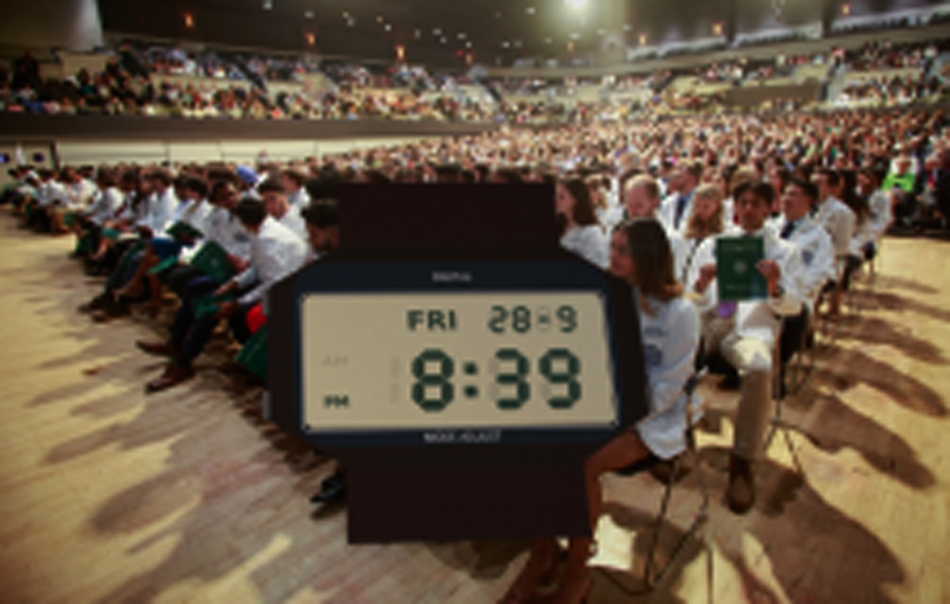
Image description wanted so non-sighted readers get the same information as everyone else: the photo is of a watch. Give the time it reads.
8:39
